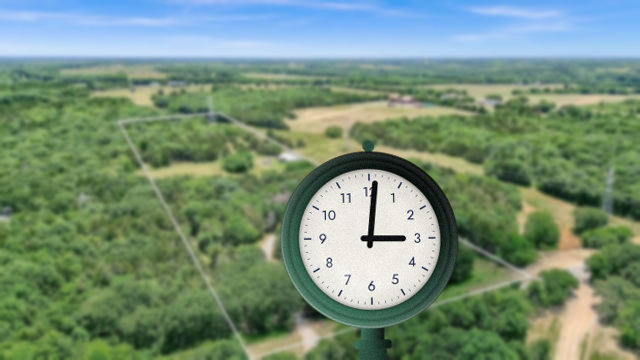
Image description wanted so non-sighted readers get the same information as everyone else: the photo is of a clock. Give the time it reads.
3:01
